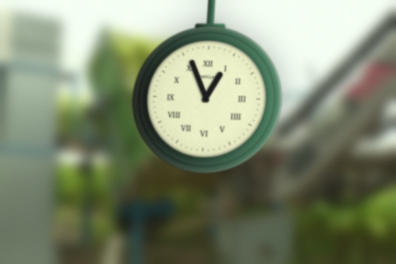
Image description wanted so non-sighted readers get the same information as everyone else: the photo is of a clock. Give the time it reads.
12:56
